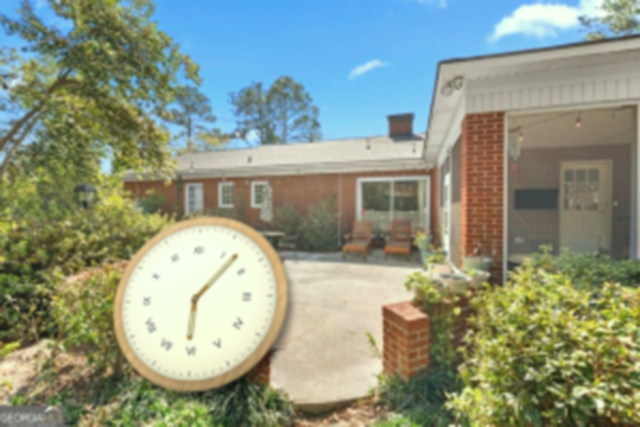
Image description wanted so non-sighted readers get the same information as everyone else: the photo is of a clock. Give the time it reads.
6:07
